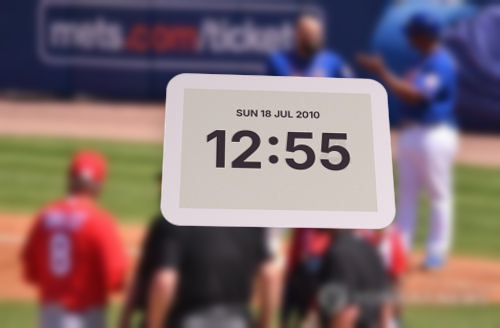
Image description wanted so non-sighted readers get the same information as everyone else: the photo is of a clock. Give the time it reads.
12:55
